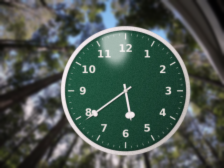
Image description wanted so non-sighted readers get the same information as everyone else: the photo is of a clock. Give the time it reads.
5:39
